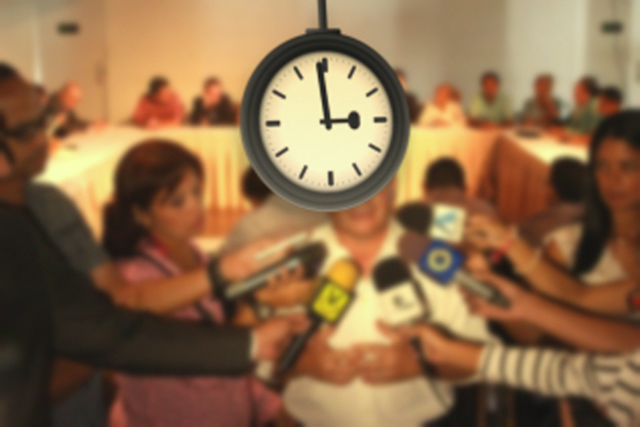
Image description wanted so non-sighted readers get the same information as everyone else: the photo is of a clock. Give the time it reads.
2:59
